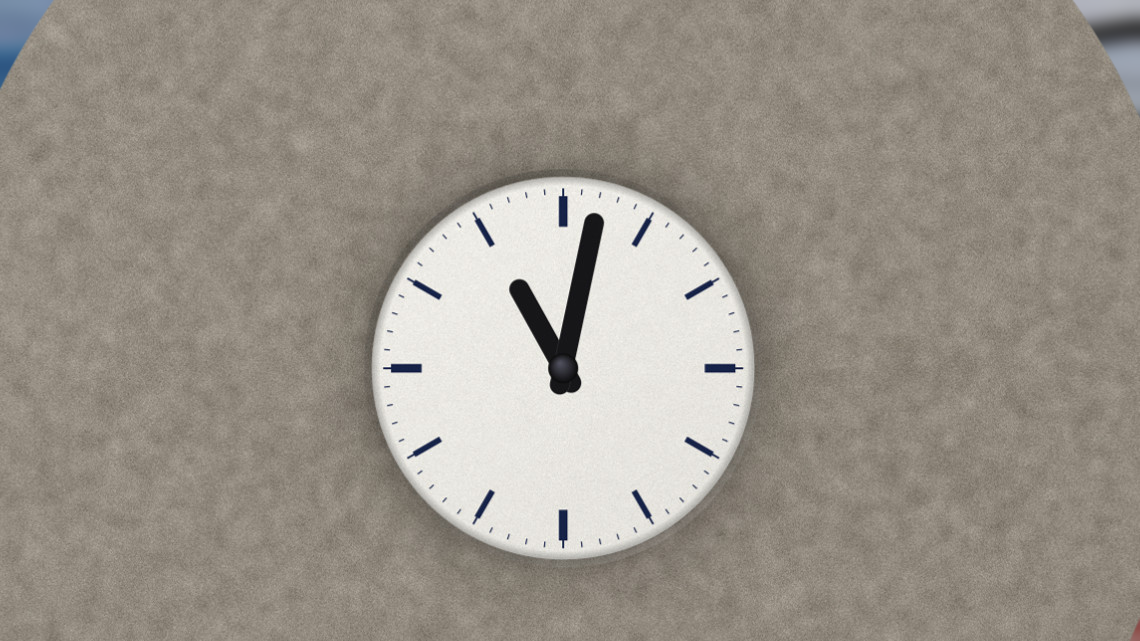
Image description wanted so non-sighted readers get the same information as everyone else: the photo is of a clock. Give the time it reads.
11:02
